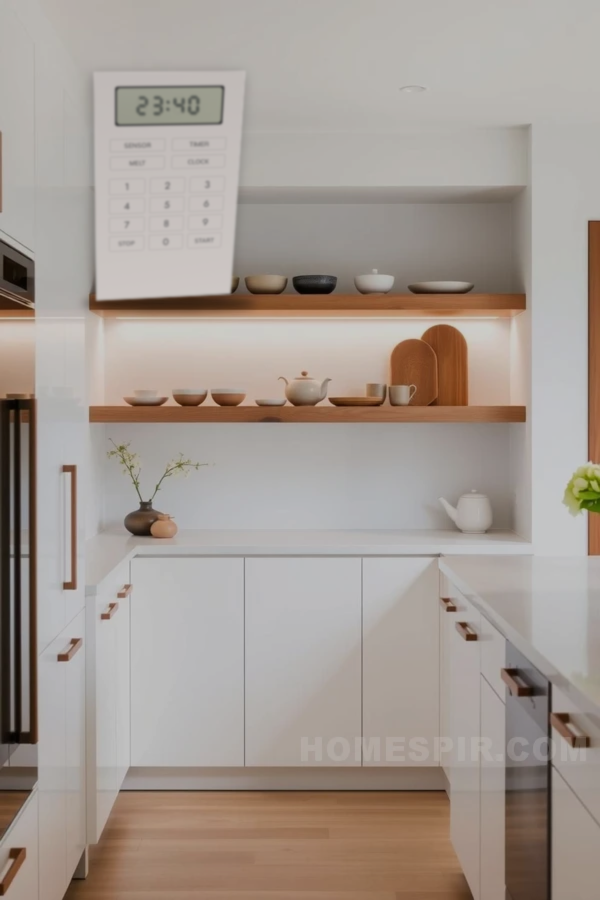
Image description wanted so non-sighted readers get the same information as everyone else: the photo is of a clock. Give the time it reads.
23:40
